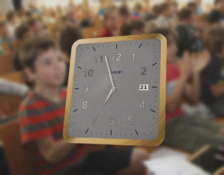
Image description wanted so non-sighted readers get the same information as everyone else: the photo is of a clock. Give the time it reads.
6:57
